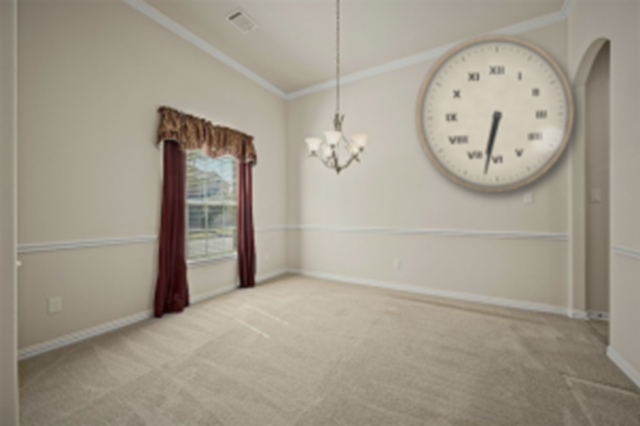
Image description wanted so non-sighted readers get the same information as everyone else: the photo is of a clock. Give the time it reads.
6:32
